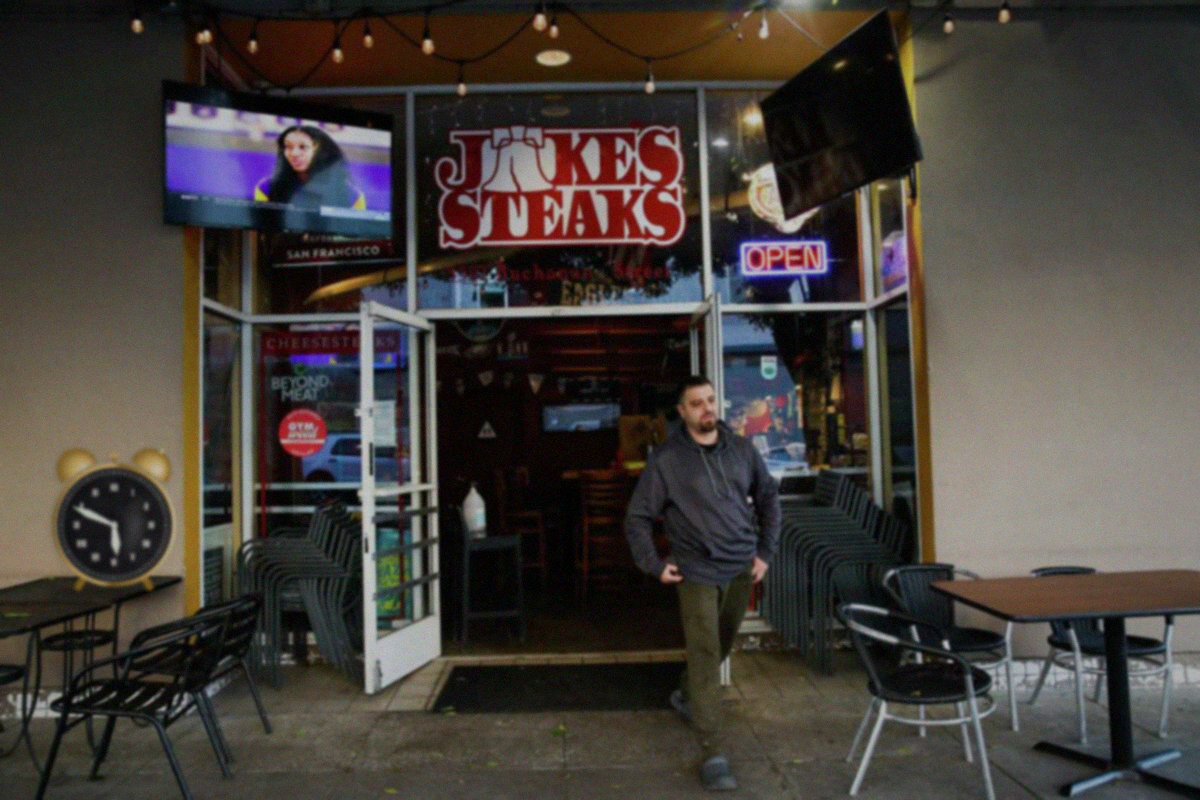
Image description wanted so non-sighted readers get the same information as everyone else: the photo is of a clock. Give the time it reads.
5:49
